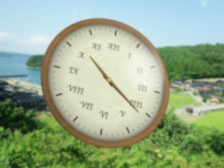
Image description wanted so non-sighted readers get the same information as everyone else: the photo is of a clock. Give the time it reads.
10:21
